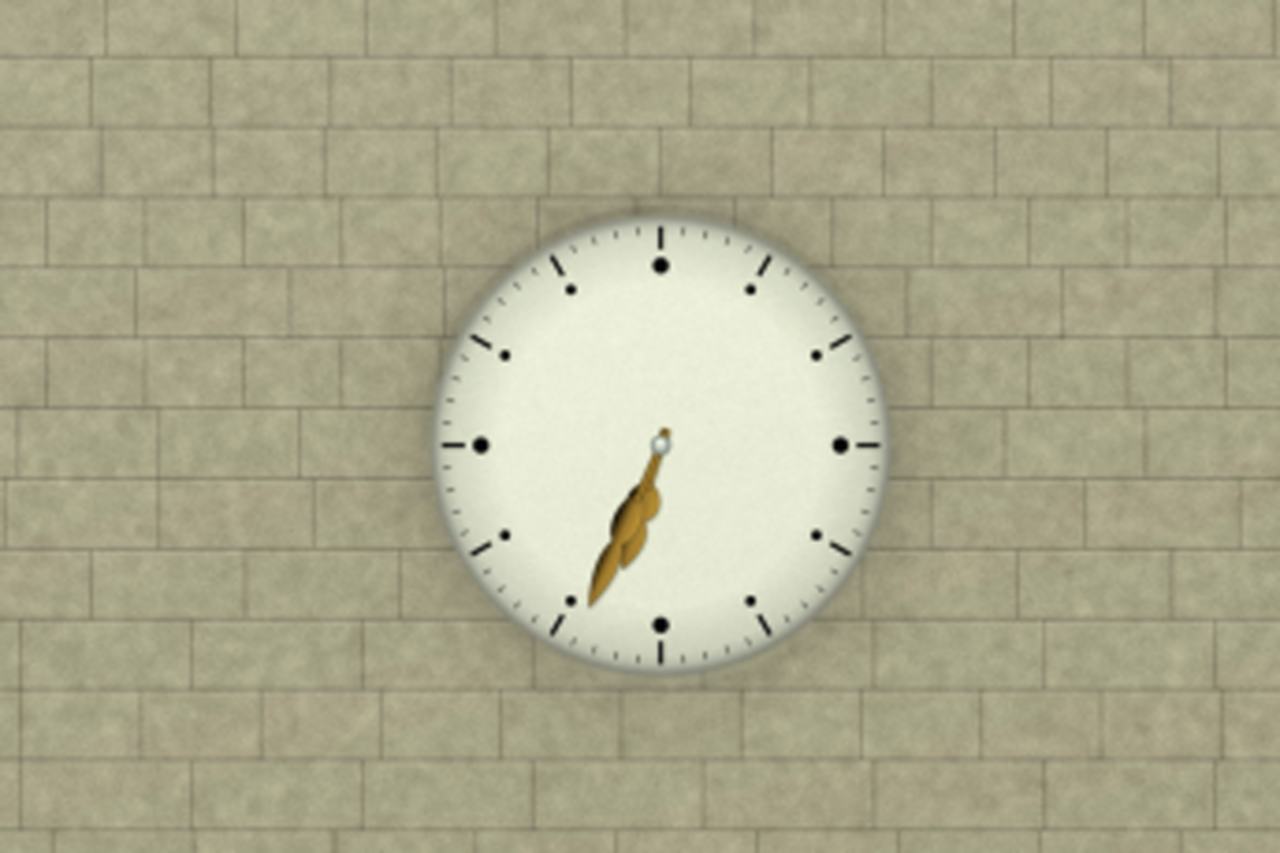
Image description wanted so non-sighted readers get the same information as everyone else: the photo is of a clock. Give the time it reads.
6:34
